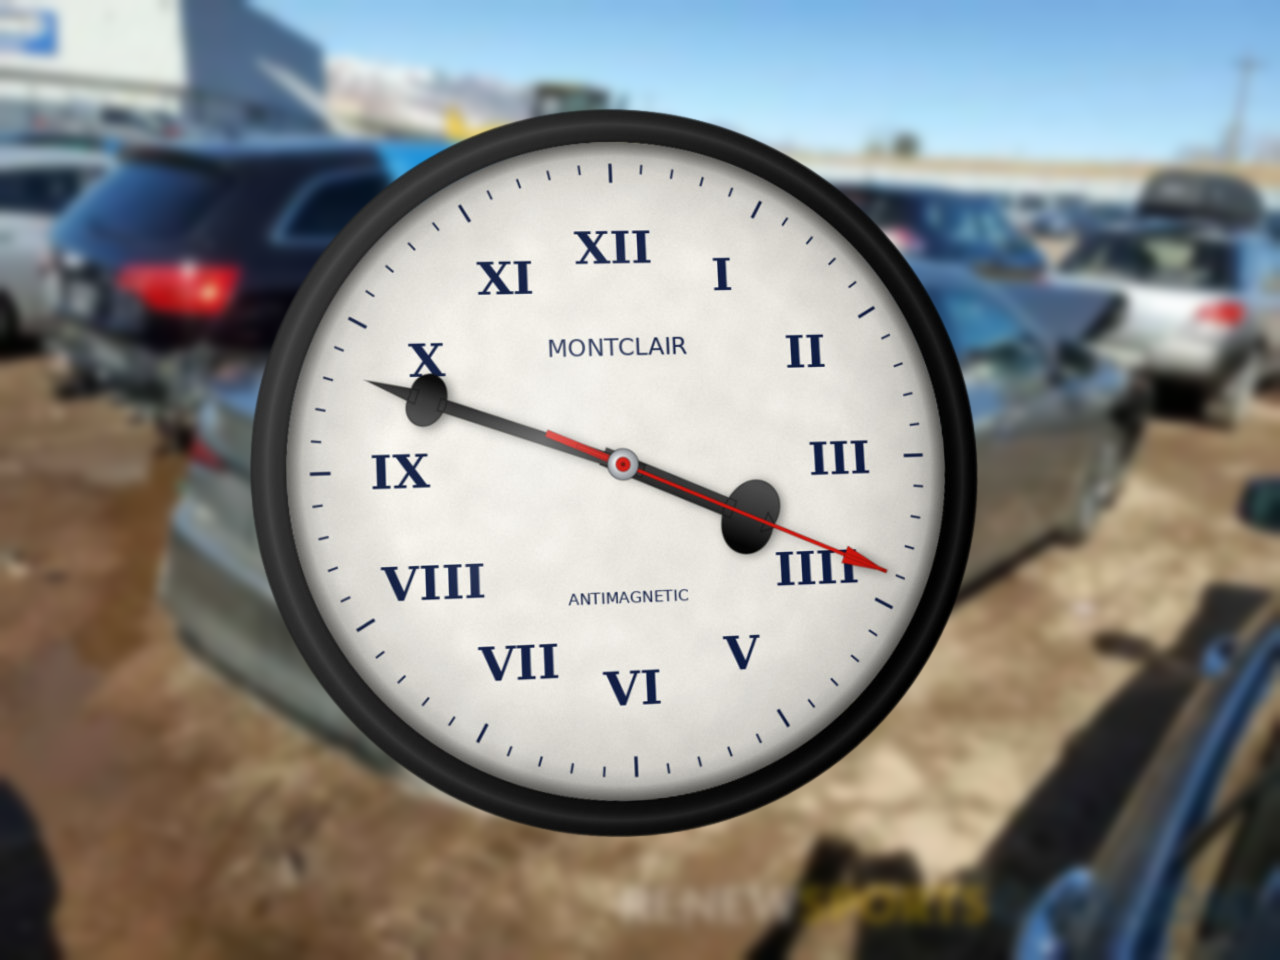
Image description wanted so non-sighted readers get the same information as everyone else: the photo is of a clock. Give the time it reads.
3:48:19
